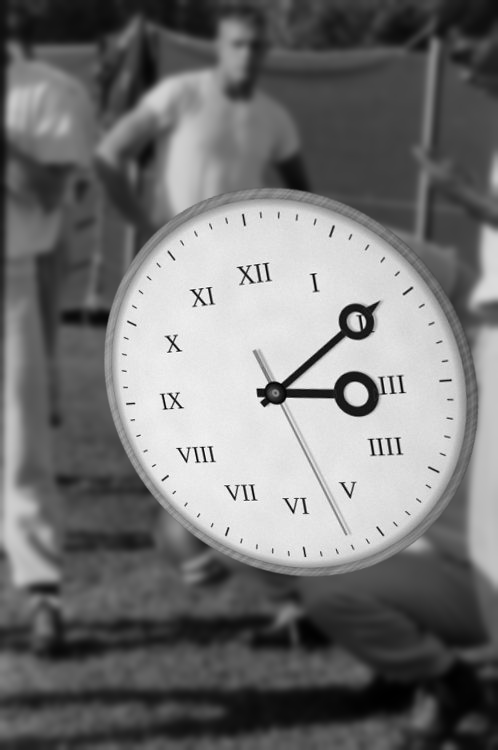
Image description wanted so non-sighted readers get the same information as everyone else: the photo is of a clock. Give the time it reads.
3:09:27
